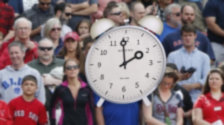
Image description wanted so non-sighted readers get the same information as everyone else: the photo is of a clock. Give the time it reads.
1:59
